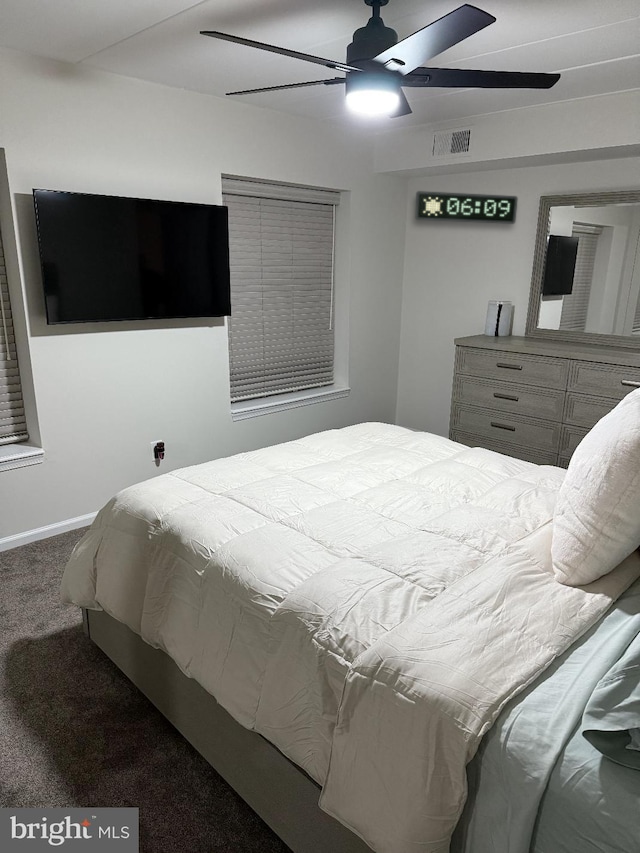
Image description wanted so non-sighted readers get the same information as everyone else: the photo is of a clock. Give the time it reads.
6:09
